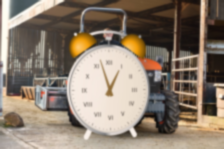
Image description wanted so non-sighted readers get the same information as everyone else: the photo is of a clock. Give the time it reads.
12:57
